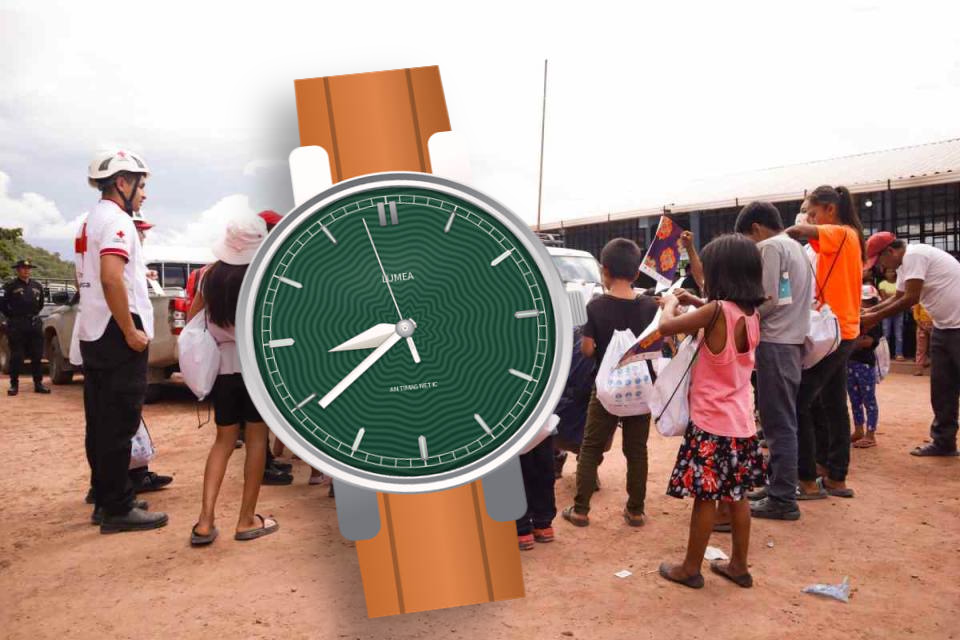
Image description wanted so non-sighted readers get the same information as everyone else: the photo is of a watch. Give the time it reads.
8:38:58
